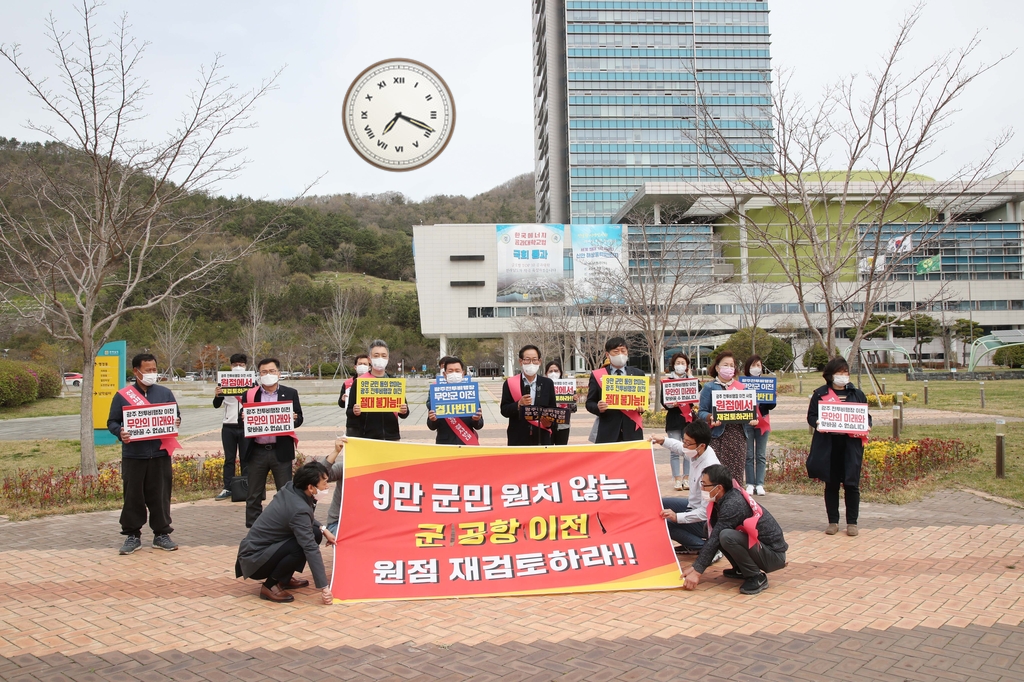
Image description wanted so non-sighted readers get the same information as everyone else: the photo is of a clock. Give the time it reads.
7:19
